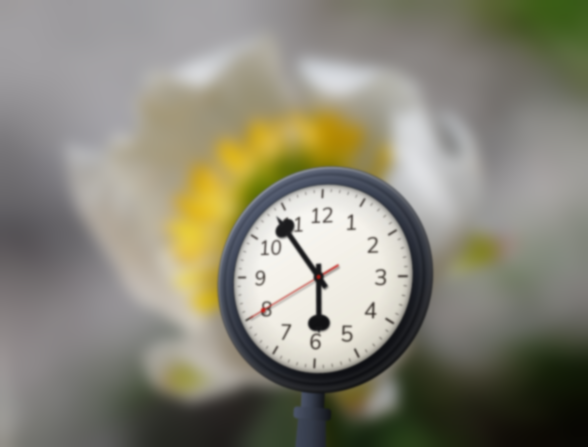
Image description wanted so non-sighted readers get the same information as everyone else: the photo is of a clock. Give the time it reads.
5:53:40
